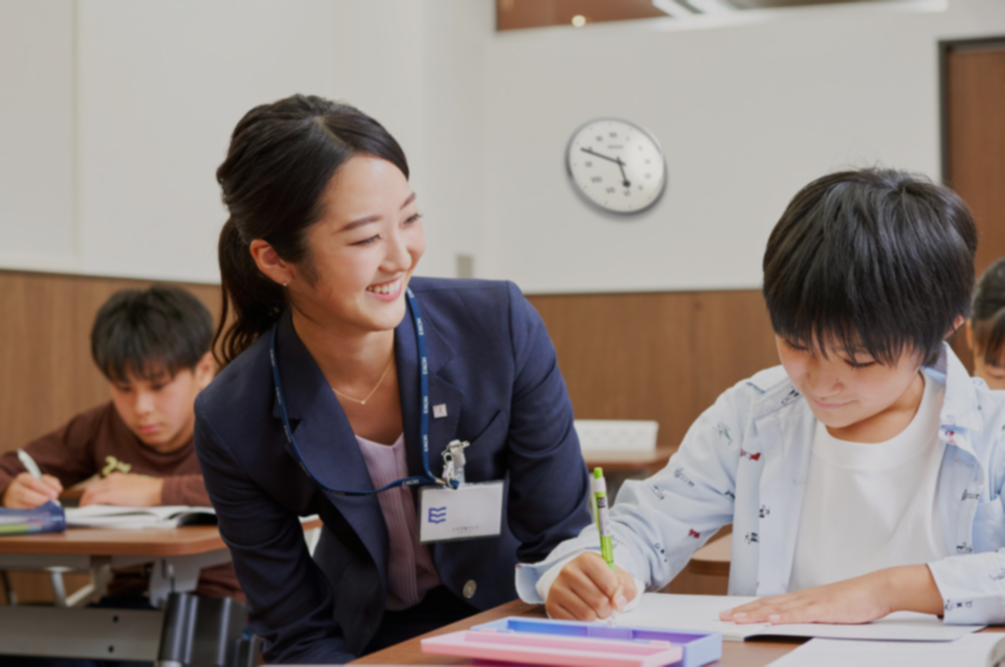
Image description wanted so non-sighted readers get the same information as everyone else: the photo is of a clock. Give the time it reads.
5:49
